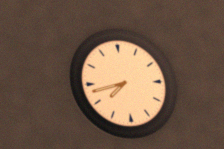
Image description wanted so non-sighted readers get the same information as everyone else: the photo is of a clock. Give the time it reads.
7:43
